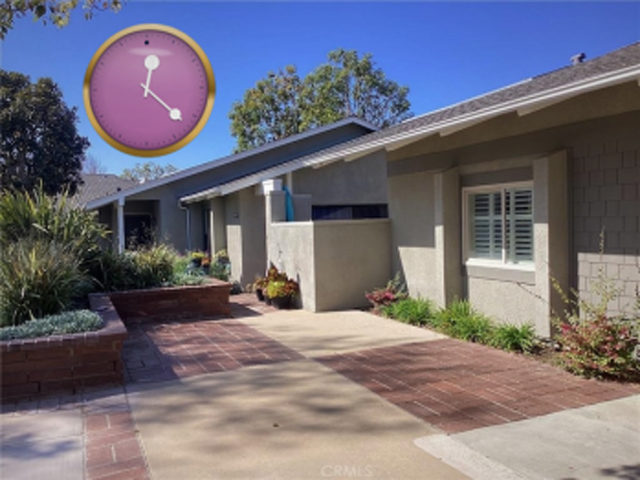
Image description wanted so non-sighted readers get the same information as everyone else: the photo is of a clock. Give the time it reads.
12:22
